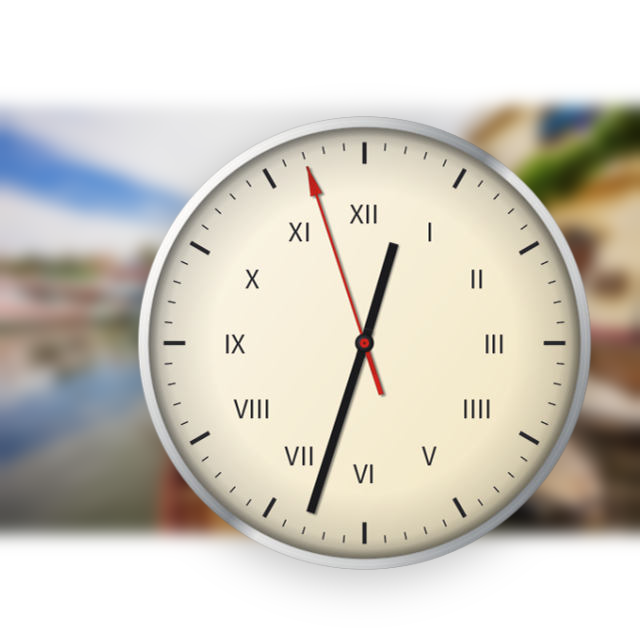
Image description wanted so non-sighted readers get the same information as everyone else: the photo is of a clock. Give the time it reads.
12:32:57
